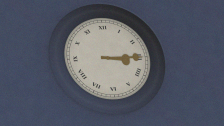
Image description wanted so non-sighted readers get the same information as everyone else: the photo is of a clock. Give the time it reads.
3:15
